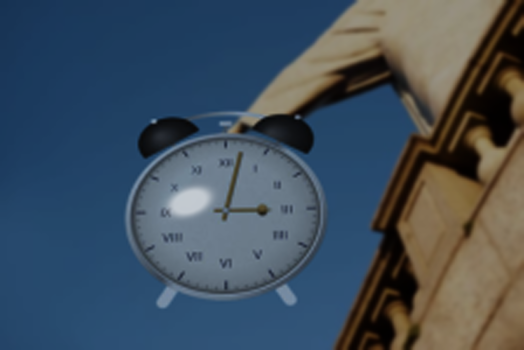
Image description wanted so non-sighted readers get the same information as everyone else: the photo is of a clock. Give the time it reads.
3:02
